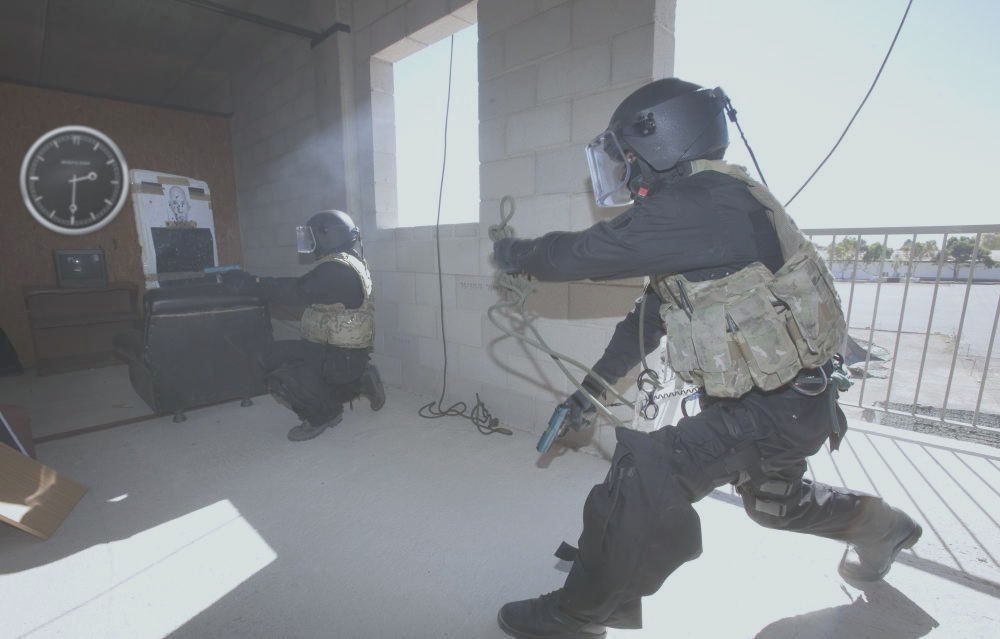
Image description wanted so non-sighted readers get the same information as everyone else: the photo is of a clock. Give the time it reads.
2:30
